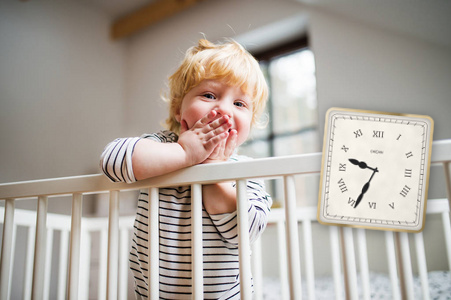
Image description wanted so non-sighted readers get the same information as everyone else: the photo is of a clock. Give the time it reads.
9:34
